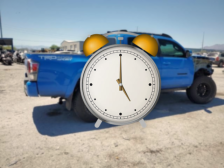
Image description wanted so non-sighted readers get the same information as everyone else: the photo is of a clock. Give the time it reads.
5:00
